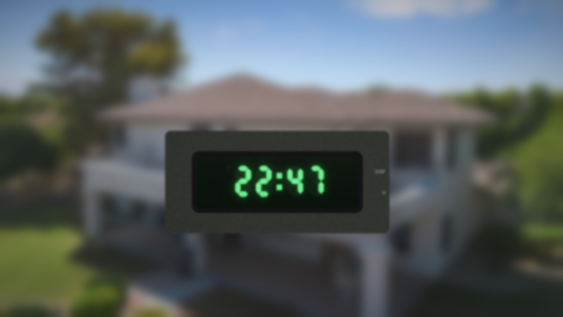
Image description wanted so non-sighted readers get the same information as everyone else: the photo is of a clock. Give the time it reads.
22:47
